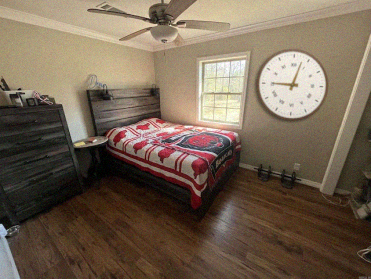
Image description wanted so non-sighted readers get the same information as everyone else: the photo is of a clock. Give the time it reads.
9:03
